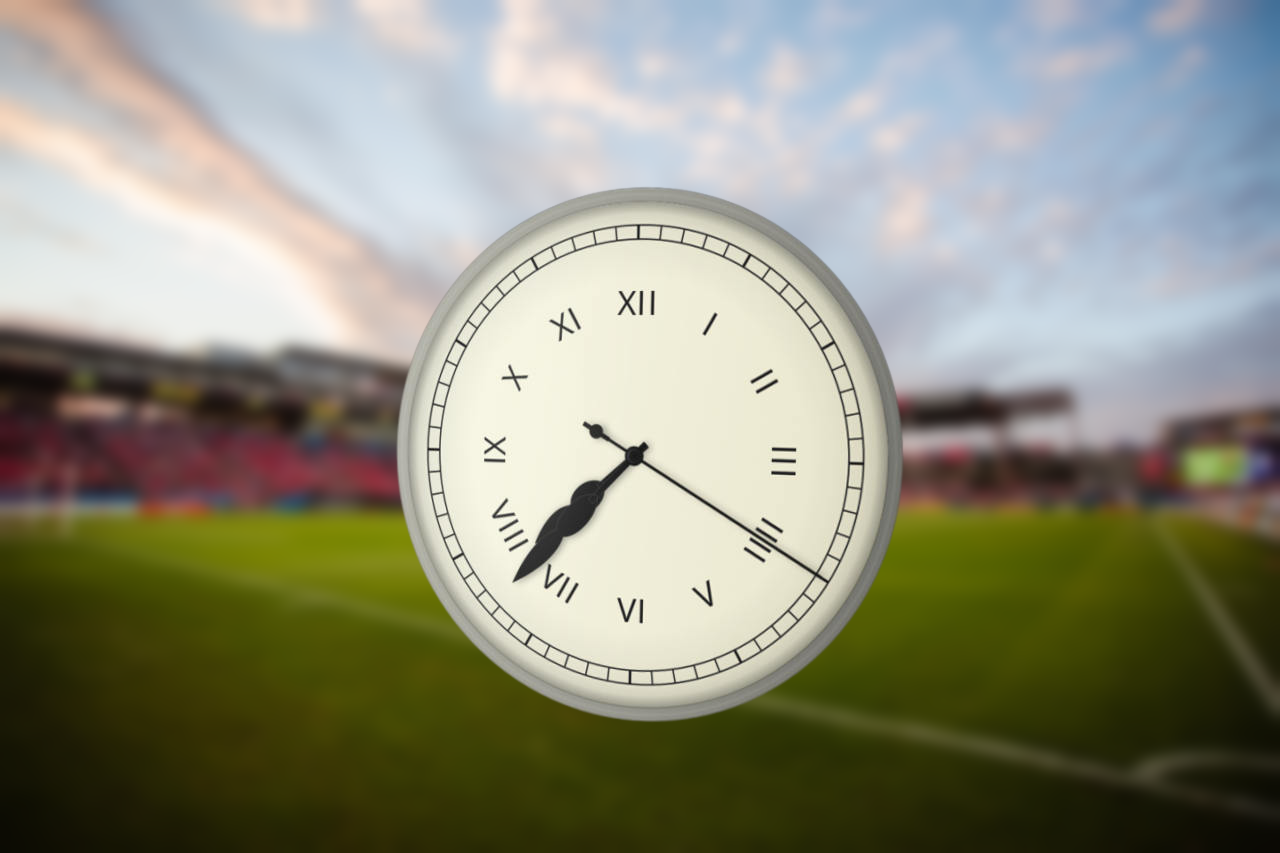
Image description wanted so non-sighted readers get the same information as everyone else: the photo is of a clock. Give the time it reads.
7:37:20
